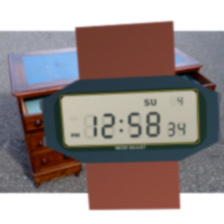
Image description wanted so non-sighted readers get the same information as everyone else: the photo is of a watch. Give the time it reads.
12:58:34
